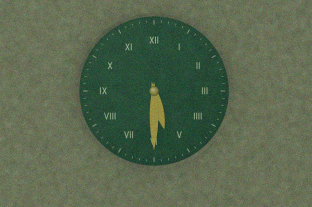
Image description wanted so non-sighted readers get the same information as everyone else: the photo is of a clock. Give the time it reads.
5:30
